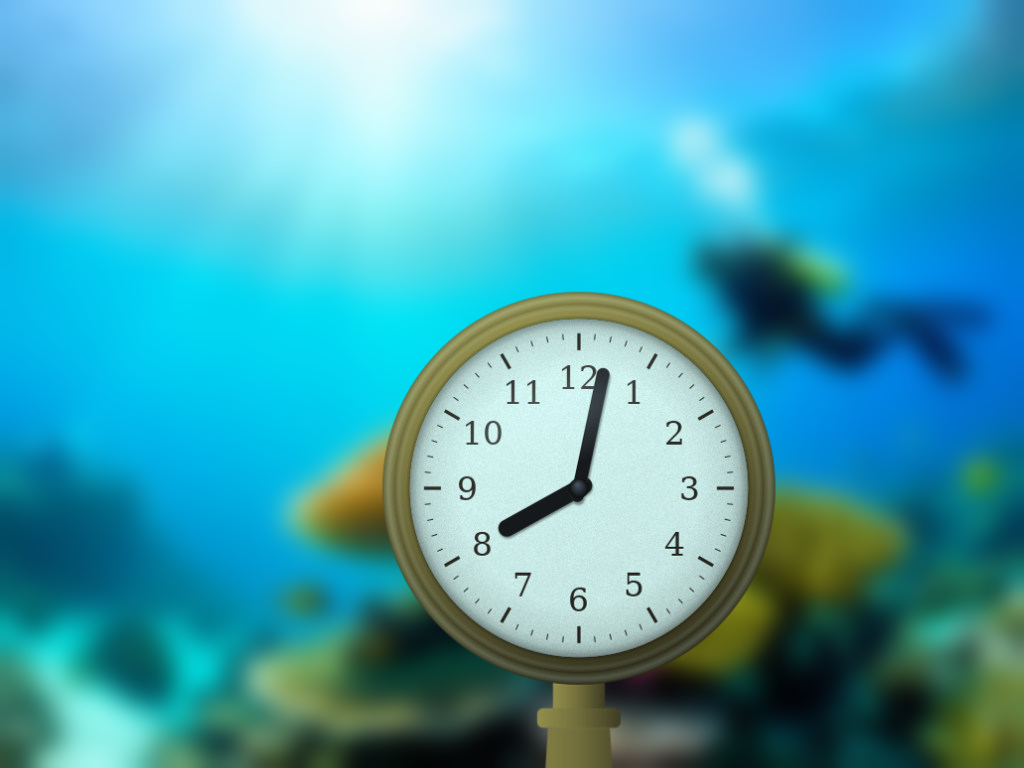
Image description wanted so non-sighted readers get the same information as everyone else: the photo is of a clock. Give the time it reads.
8:02
